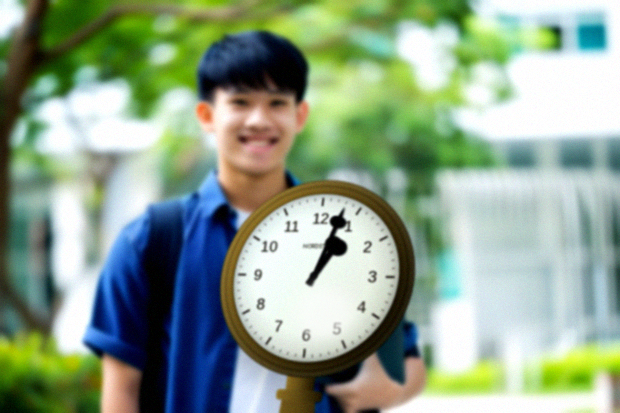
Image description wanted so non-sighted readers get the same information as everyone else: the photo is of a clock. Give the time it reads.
1:03
